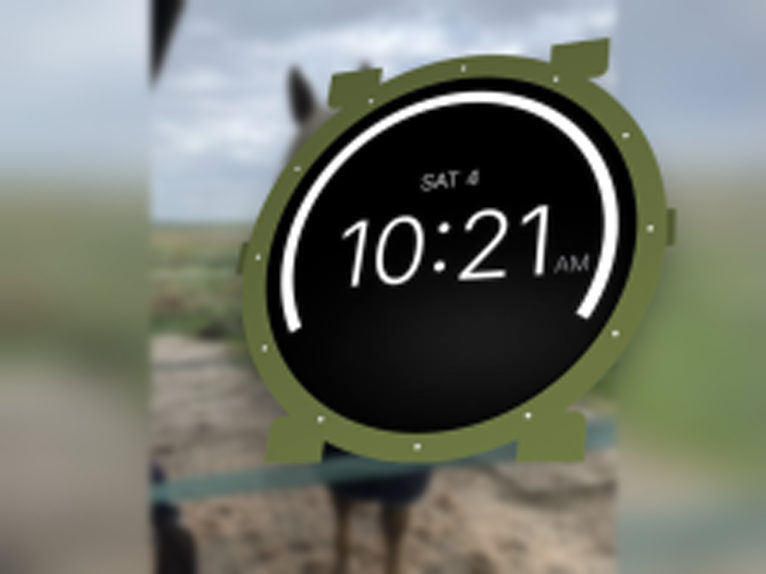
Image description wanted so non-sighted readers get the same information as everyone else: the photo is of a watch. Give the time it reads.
10:21
